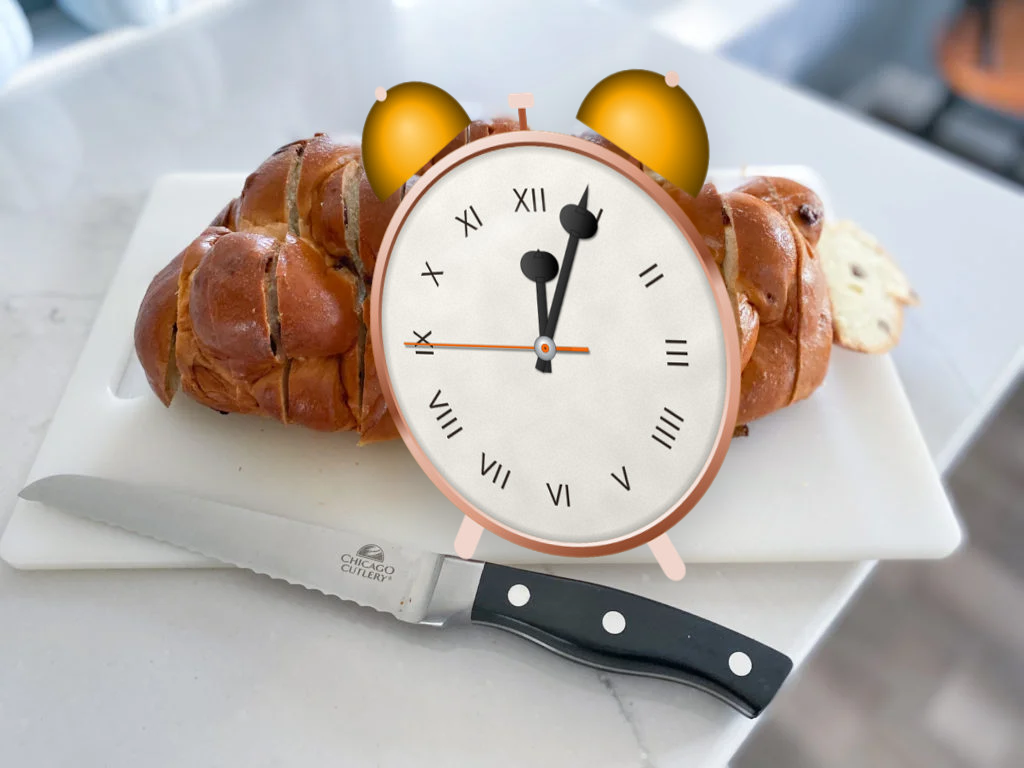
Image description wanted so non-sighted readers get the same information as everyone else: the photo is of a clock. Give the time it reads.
12:03:45
